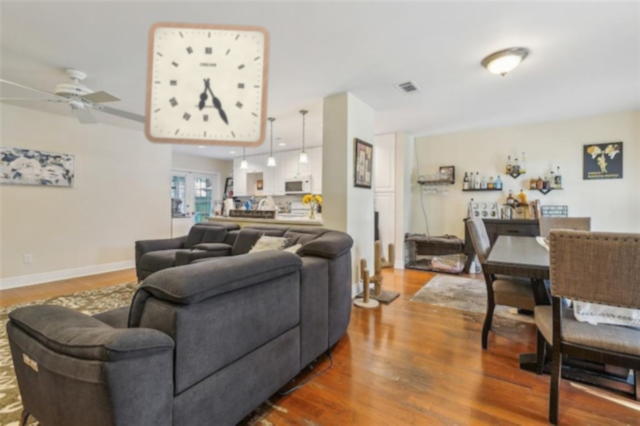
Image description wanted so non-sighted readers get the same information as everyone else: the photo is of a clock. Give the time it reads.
6:25
